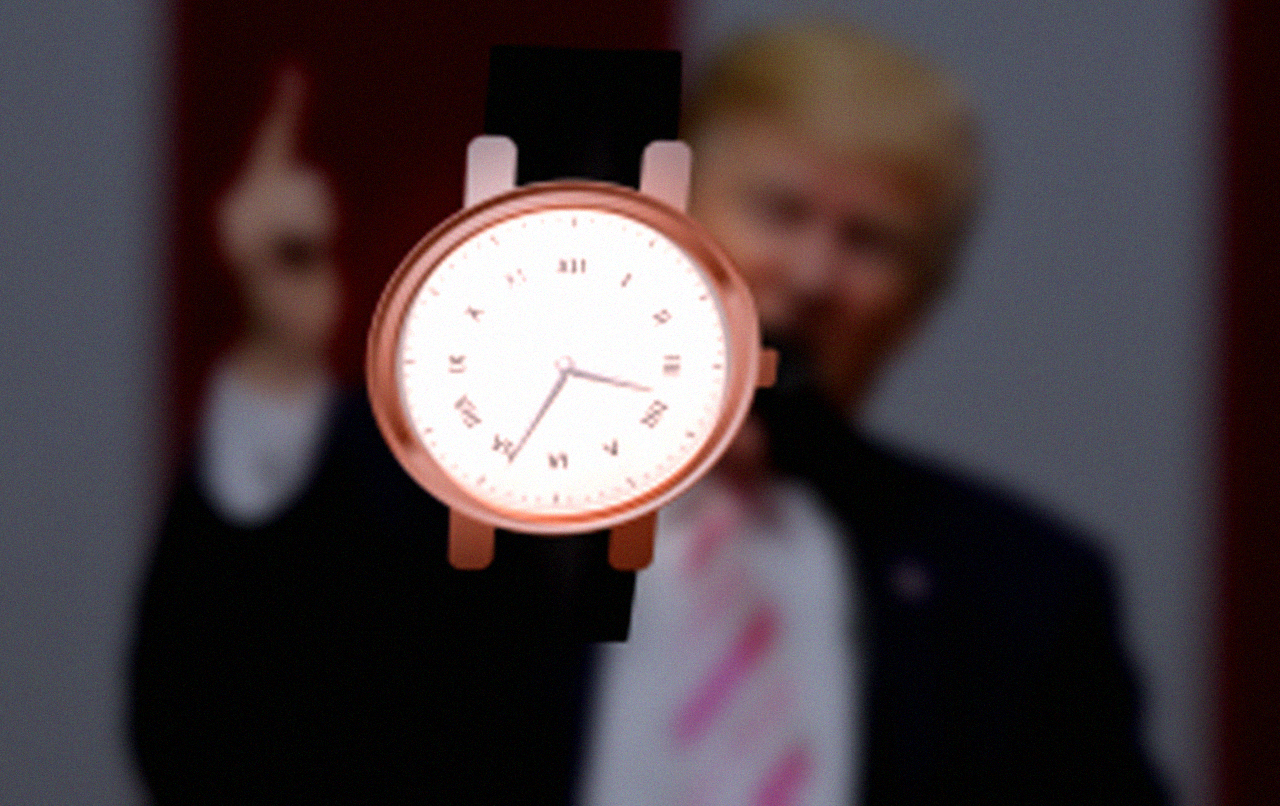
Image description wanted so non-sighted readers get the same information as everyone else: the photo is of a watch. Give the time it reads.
3:34
